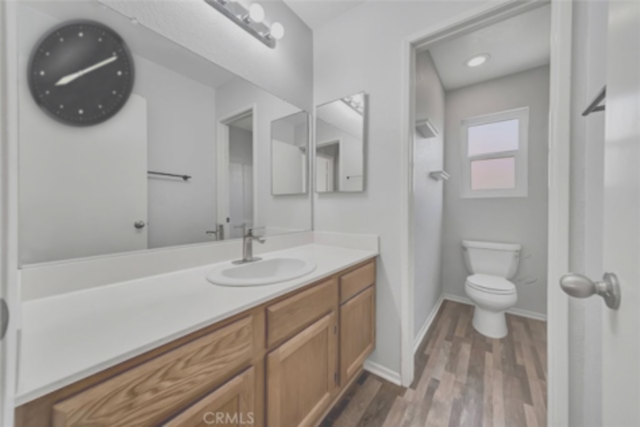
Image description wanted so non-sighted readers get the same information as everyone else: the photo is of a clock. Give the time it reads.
8:11
